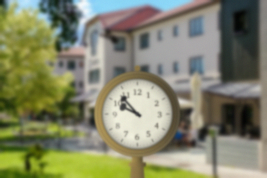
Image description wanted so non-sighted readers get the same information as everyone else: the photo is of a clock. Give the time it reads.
9:53
